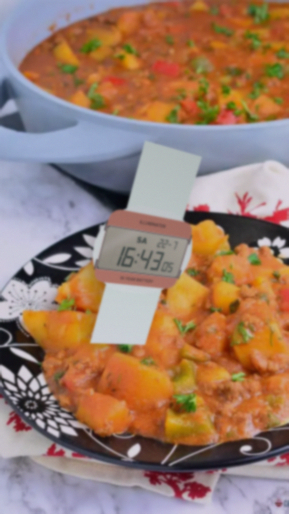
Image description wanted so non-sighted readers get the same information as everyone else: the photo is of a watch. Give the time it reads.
16:43
